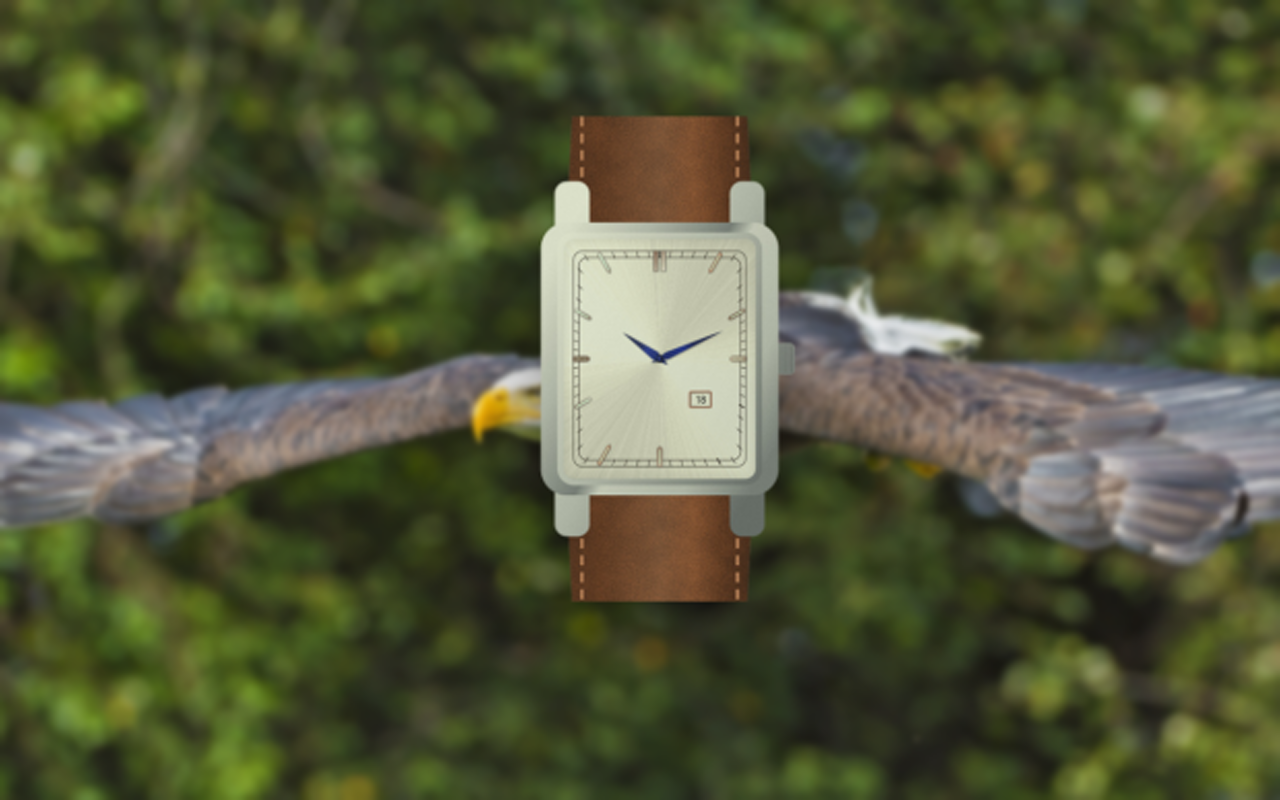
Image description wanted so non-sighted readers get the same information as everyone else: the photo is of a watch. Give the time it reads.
10:11
